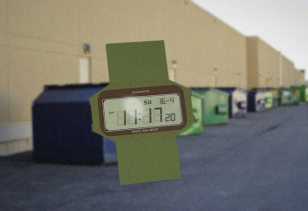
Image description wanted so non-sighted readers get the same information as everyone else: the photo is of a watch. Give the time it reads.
11:17:20
